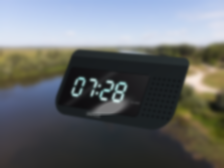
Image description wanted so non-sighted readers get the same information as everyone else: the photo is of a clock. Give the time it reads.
7:28
